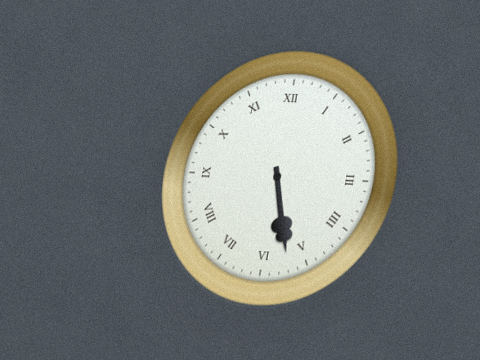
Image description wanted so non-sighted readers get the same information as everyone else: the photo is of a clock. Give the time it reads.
5:27
